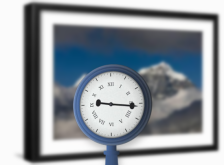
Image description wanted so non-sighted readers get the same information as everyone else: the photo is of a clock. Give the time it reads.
9:16
